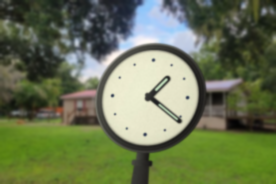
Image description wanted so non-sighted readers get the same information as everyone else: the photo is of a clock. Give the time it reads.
1:21
